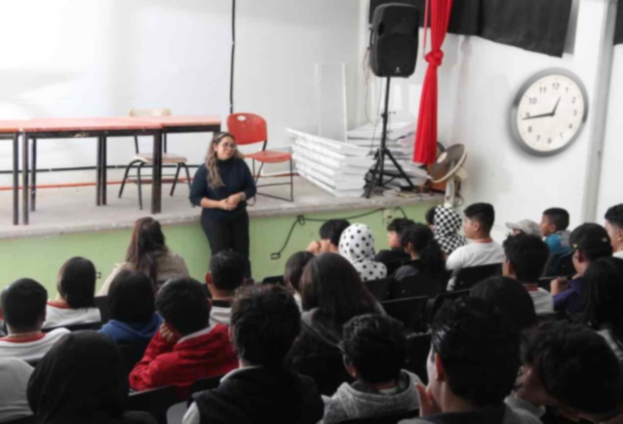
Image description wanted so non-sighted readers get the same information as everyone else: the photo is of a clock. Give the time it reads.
12:44
